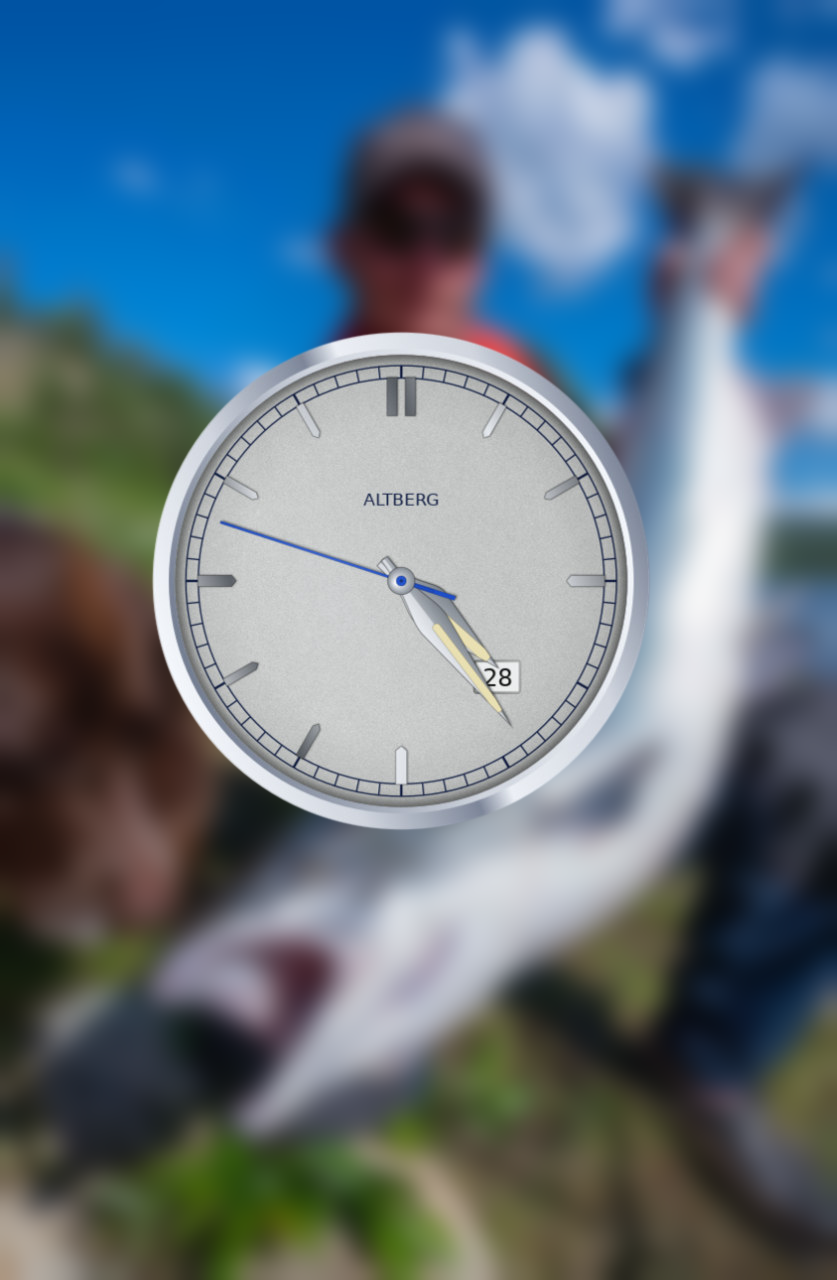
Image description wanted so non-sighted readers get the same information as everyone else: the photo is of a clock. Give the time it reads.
4:23:48
